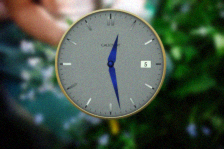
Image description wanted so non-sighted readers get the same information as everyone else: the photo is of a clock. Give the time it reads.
12:28
